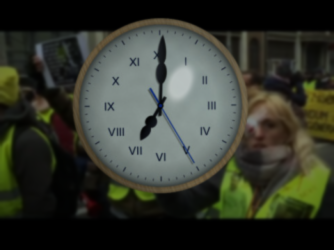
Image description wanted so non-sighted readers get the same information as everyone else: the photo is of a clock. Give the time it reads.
7:00:25
